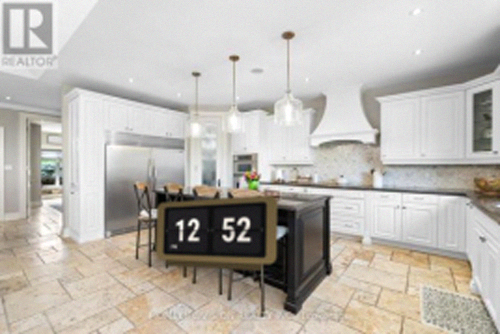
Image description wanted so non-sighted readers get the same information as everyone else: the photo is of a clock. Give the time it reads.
12:52
